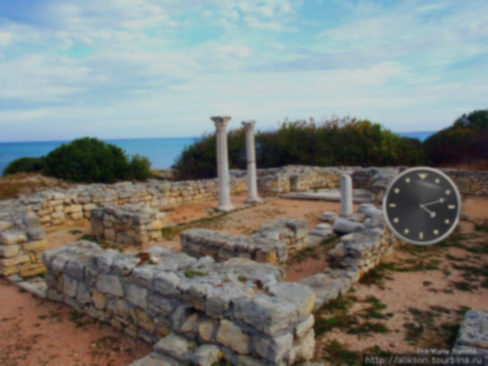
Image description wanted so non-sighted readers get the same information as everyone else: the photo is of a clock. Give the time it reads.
4:12
